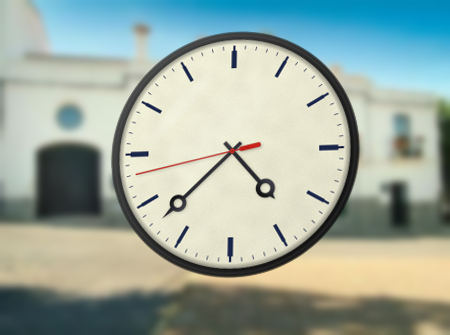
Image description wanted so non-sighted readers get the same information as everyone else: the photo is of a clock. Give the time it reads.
4:37:43
